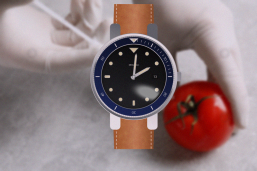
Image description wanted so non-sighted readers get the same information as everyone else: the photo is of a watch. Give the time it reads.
2:01
